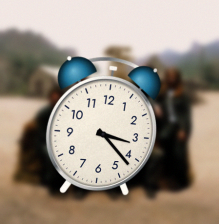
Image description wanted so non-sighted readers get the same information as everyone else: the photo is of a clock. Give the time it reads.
3:22
